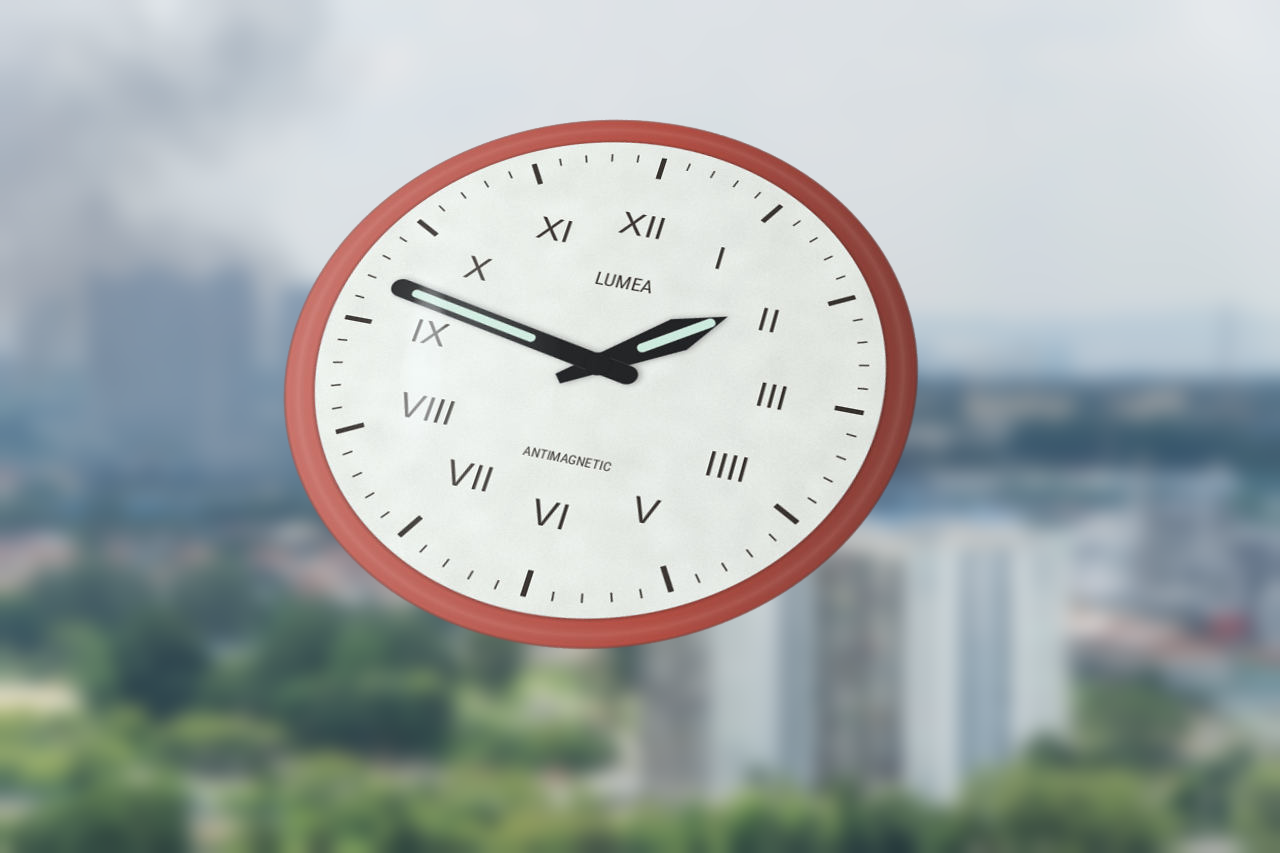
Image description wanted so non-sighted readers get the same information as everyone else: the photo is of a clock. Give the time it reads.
1:47
